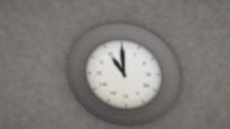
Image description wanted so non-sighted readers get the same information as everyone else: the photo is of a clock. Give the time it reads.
11:00
